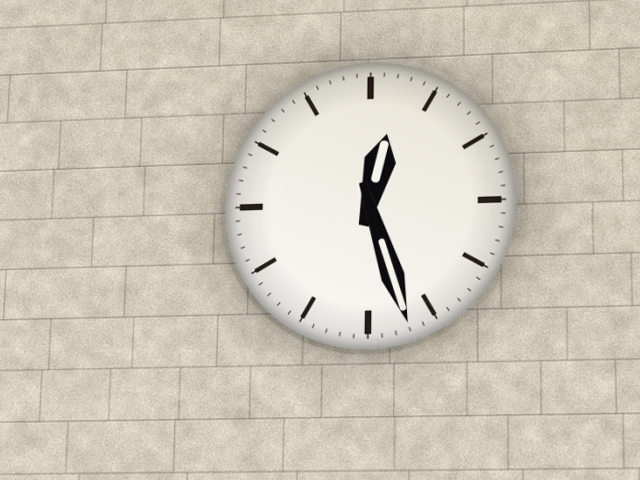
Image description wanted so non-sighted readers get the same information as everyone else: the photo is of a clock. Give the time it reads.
12:27
